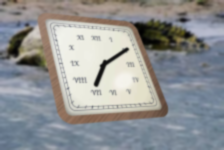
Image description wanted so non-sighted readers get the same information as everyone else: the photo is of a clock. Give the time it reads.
7:10
